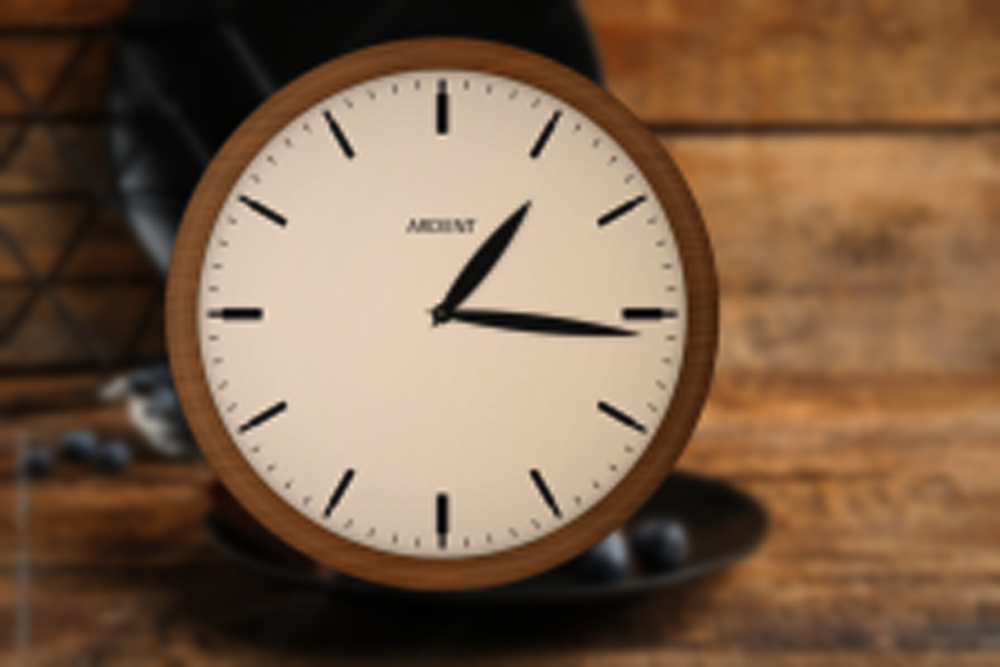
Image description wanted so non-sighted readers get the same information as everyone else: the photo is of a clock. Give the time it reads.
1:16
